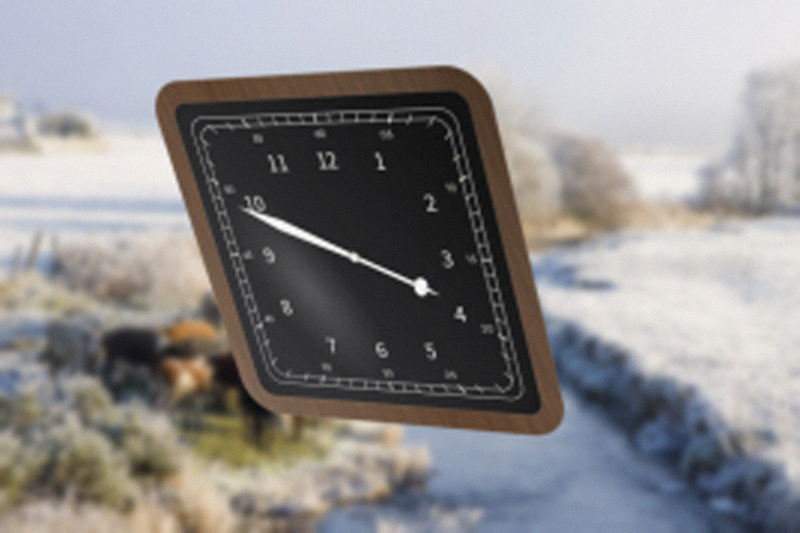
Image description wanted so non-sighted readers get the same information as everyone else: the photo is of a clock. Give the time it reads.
3:49
